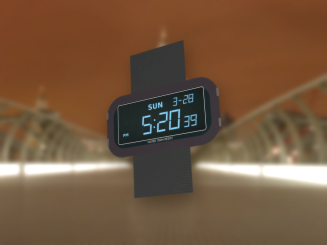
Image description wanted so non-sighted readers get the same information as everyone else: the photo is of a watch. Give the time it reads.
5:20:39
